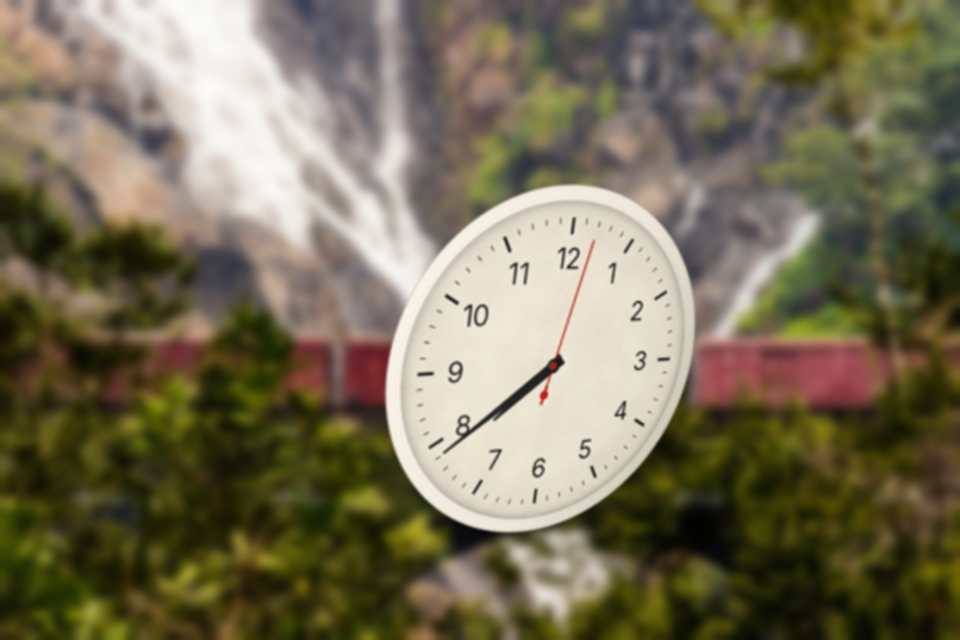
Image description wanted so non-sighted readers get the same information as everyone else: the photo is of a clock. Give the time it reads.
7:39:02
